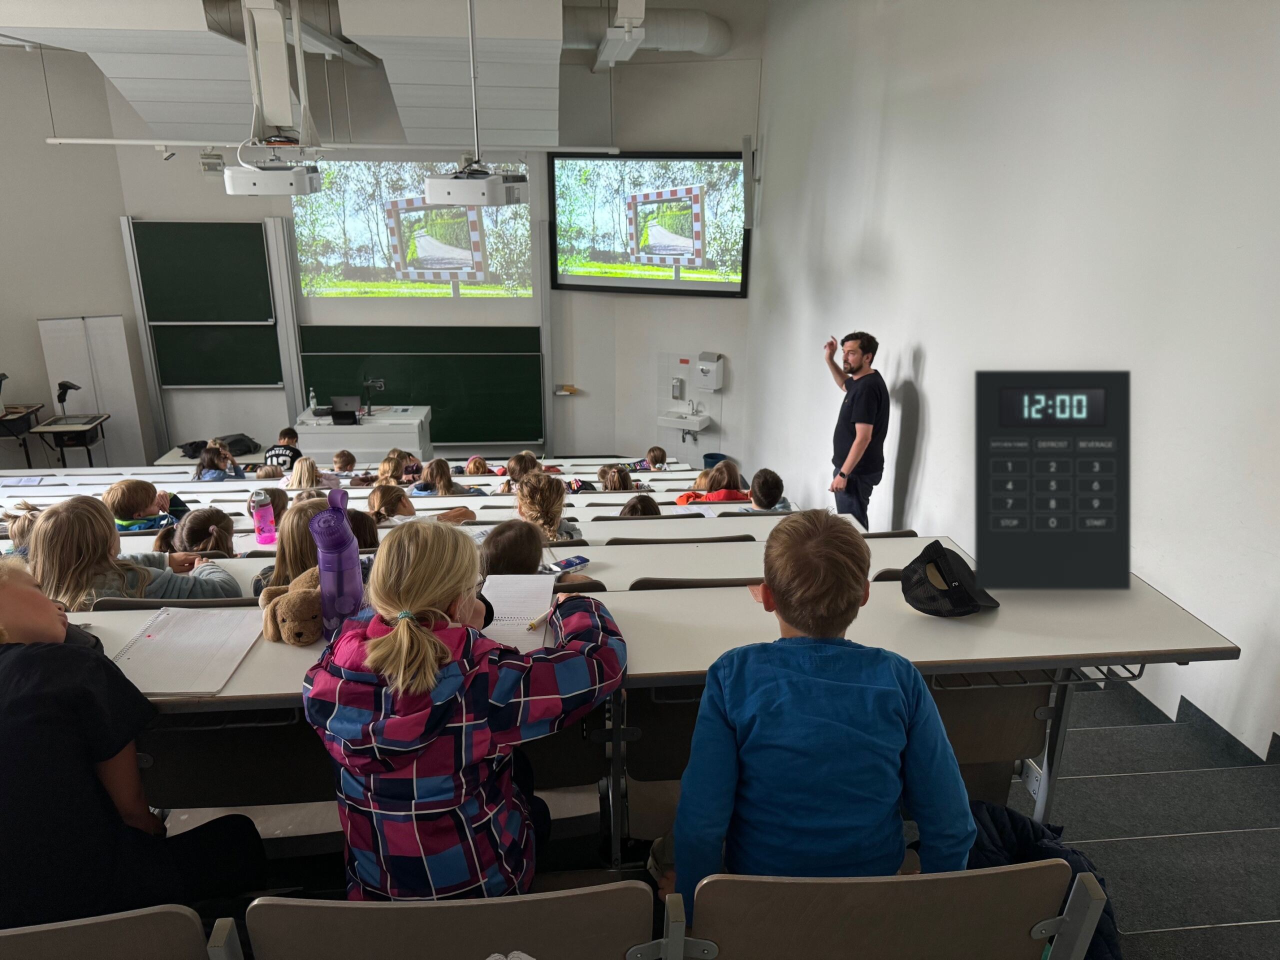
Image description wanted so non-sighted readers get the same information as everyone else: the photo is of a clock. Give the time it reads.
12:00
